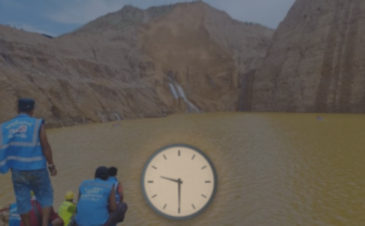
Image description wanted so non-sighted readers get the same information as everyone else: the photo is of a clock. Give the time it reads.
9:30
